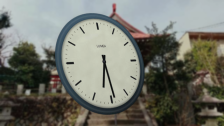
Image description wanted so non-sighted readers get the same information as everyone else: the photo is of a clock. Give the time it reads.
6:29
